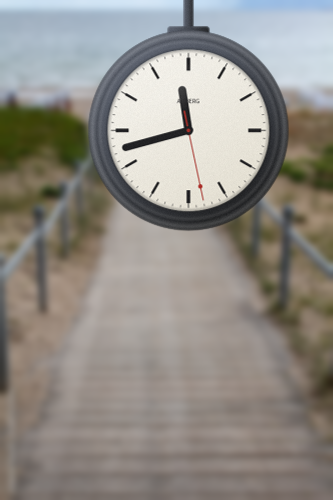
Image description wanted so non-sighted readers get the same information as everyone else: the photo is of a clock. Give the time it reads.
11:42:28
